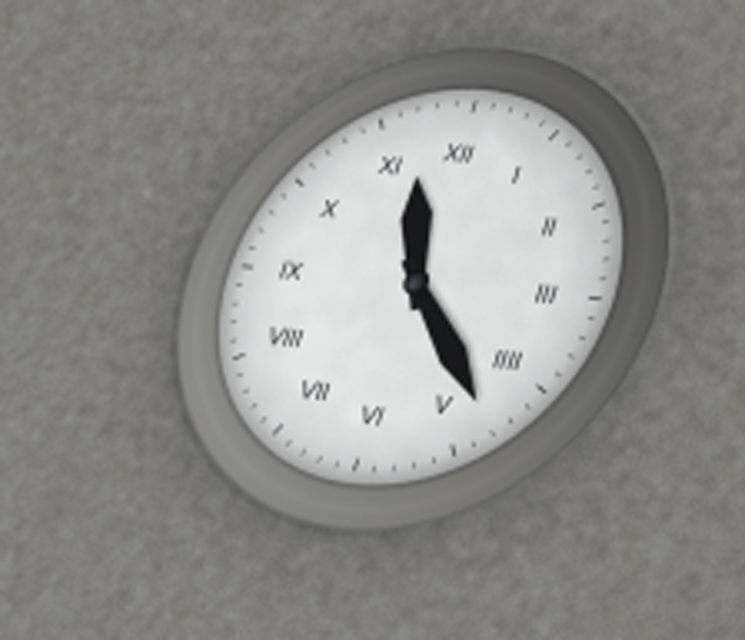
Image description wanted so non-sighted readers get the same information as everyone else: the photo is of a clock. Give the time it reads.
11:23
